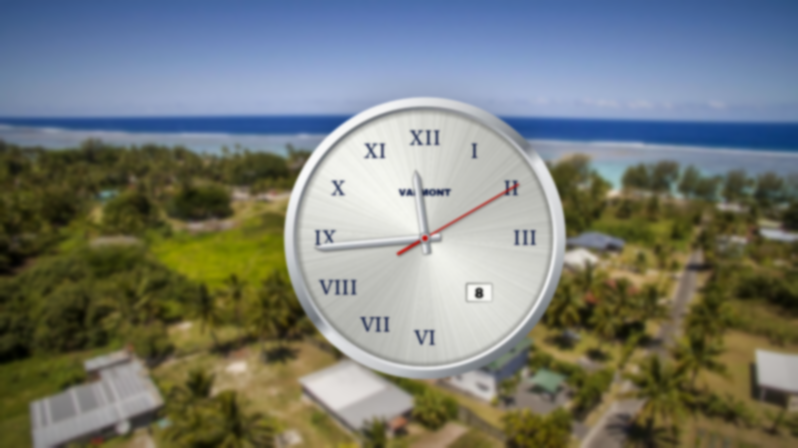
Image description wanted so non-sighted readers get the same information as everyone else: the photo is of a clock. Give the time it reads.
11:44:10
